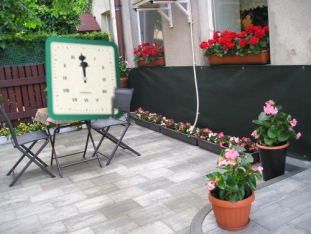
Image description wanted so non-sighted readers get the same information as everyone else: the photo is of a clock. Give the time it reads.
11:59
